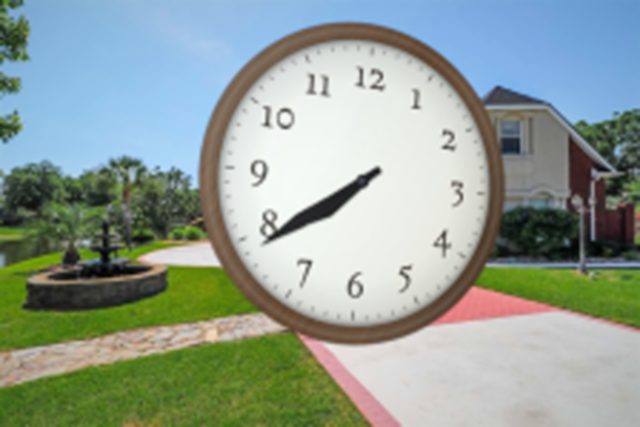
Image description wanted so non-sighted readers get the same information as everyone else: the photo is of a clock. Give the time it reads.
7:39
